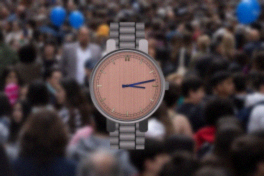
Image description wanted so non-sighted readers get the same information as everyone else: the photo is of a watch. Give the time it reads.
3:13
